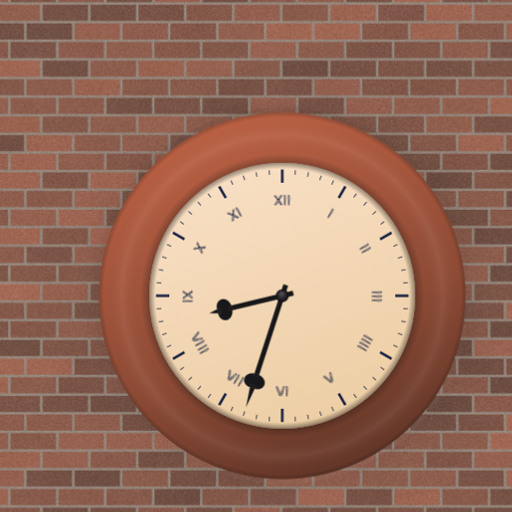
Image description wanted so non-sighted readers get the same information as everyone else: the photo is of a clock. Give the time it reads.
8:33
